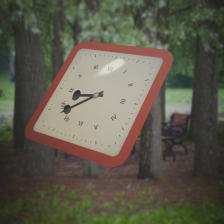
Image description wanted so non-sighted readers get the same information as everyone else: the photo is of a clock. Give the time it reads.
8:38
